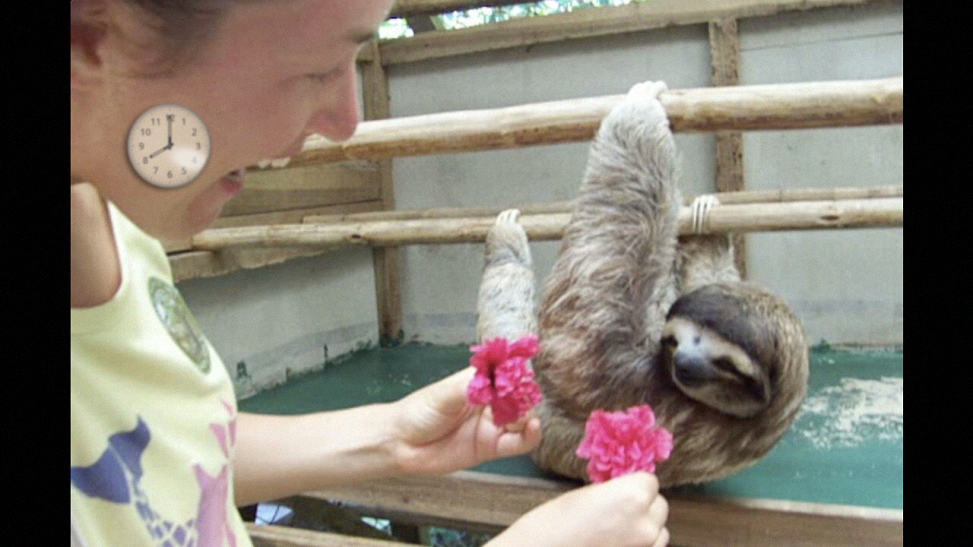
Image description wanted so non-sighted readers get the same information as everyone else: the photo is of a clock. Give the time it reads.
8:00
